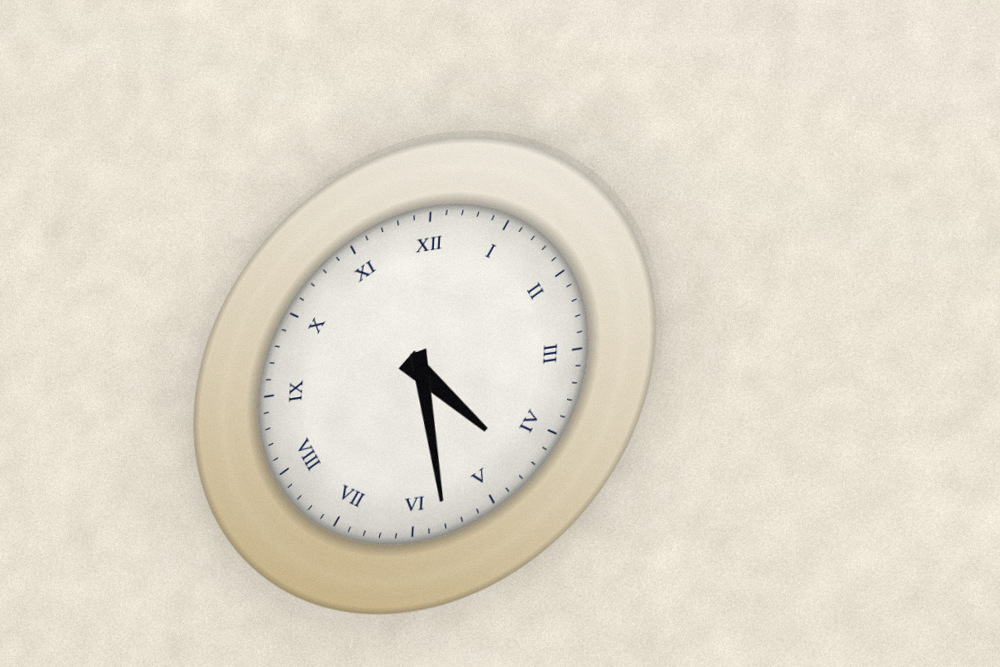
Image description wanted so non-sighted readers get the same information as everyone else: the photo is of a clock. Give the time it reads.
4:28
